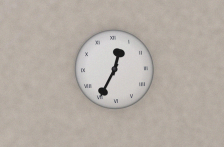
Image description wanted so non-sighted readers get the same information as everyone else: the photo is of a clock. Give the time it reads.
12:35
